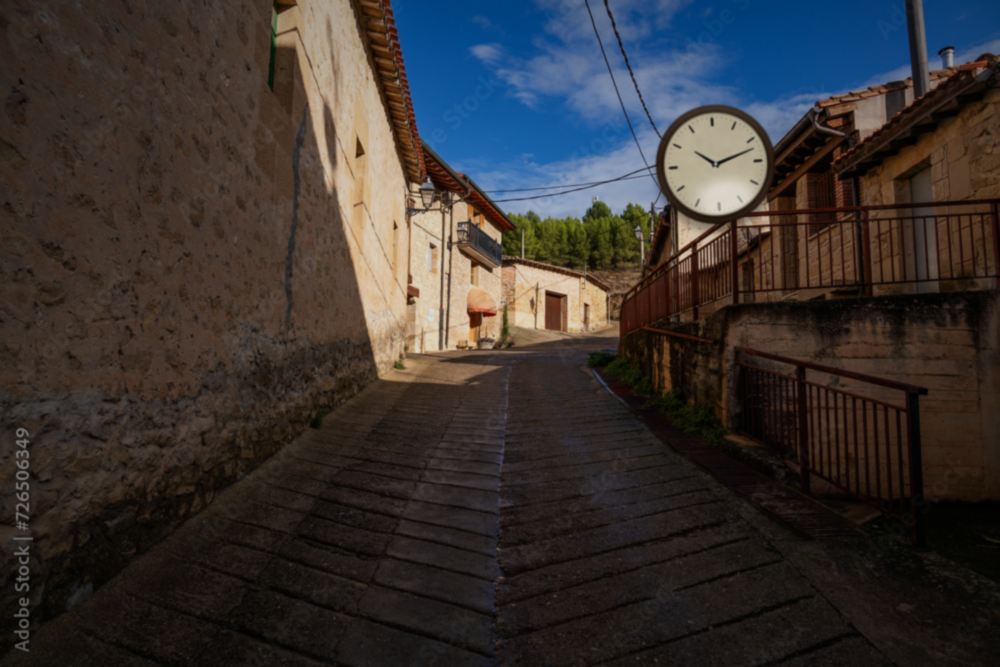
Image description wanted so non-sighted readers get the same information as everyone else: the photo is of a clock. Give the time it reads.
10:12
